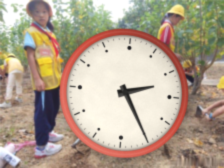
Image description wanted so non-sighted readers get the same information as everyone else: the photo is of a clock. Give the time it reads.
2:25
